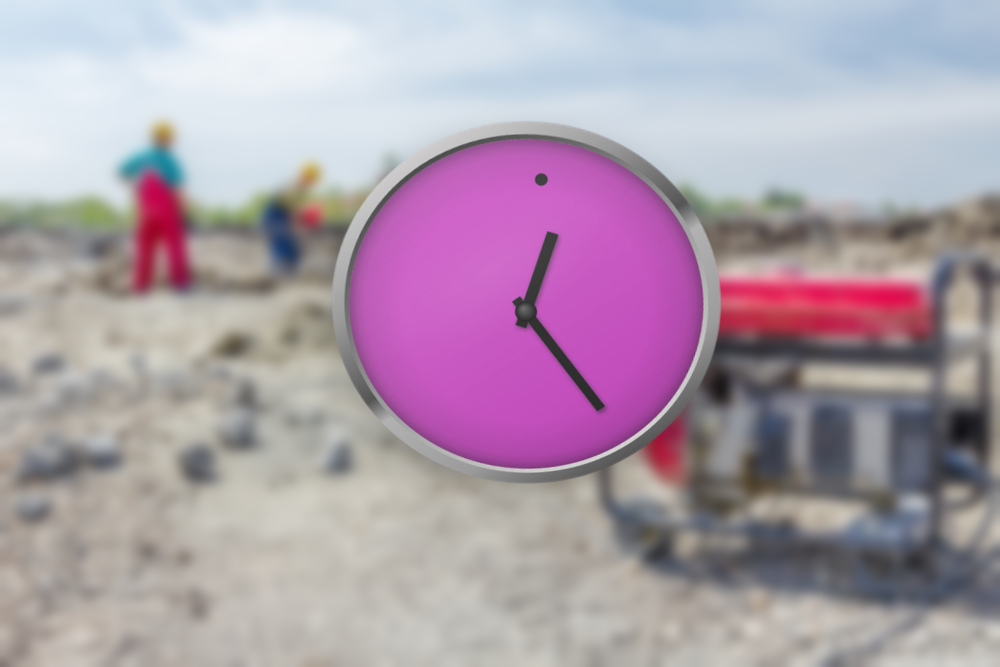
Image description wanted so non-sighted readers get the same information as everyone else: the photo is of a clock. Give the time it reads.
12:23
